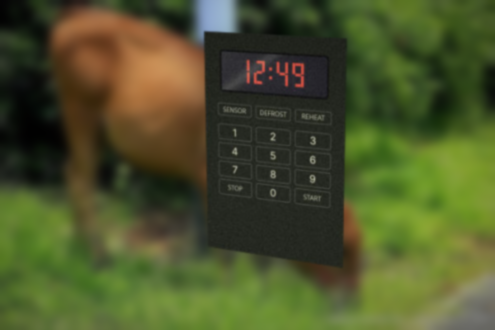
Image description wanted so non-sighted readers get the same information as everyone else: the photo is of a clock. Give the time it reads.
12:49
